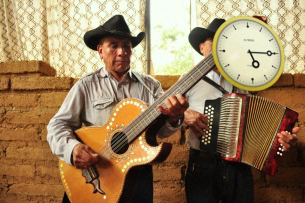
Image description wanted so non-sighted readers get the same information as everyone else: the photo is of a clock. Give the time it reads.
5:15
